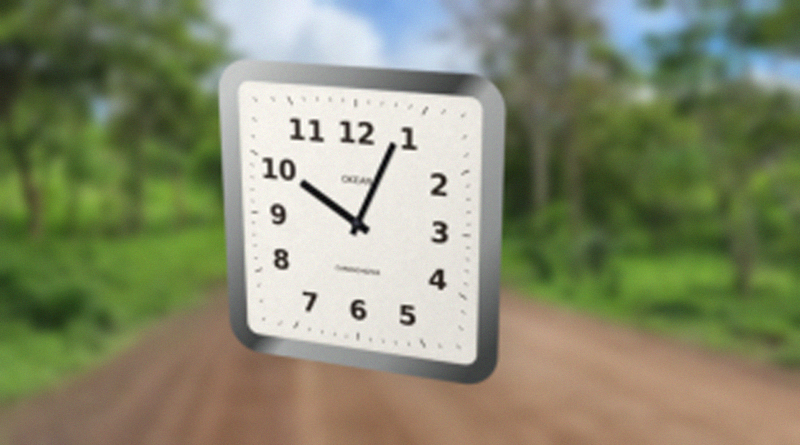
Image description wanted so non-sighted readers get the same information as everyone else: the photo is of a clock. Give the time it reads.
10:04
